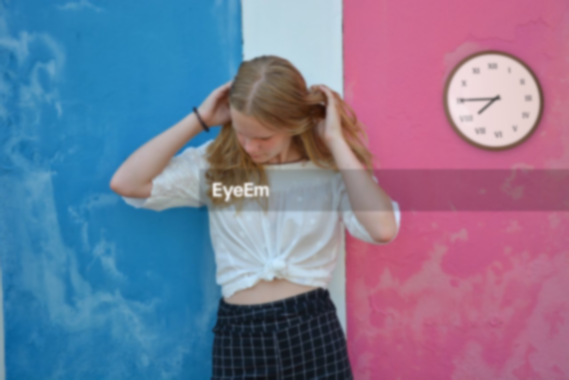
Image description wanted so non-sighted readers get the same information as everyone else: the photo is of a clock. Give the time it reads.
7:45
